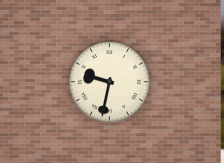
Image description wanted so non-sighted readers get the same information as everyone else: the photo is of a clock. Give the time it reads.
9:32
